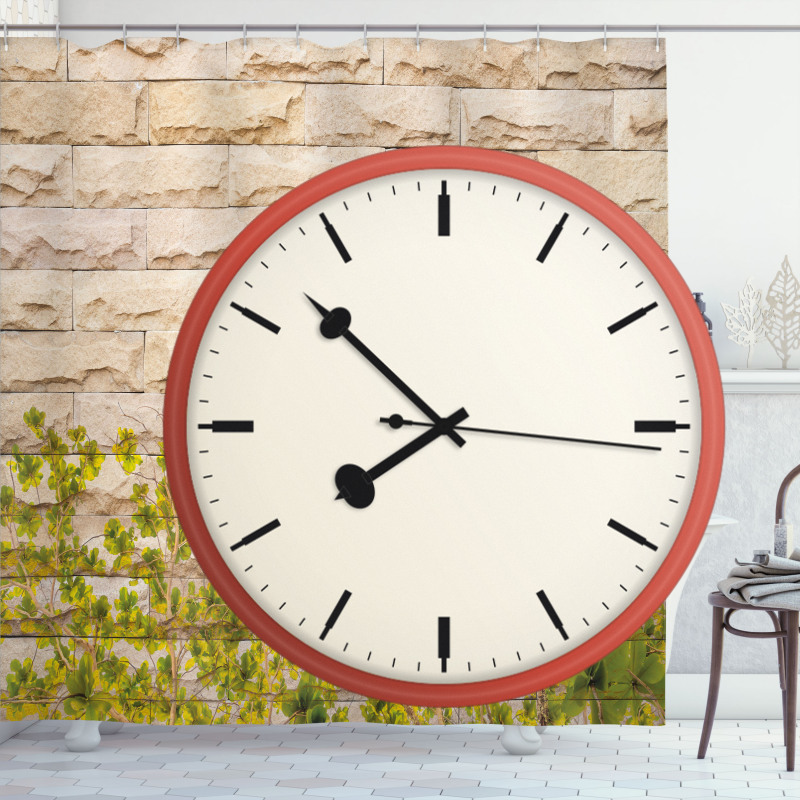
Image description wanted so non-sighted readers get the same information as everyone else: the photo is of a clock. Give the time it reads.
7:52:16
